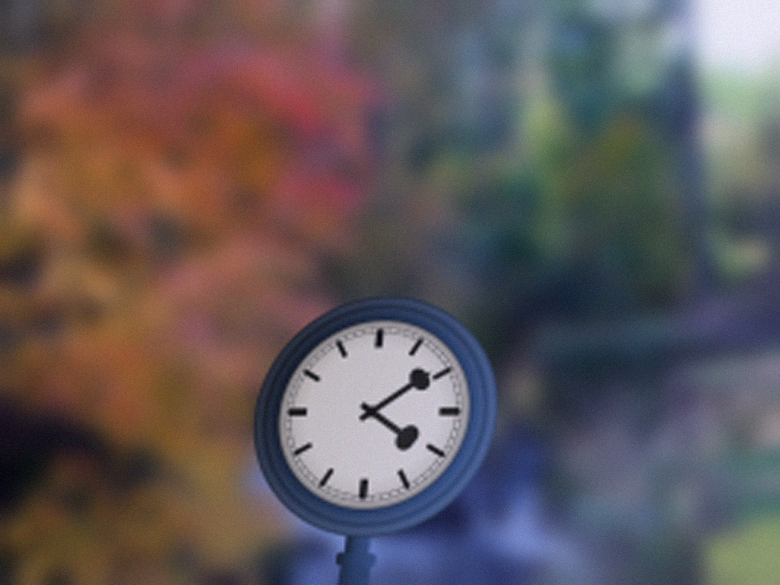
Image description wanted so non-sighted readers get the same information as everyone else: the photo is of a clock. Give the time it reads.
4:09
